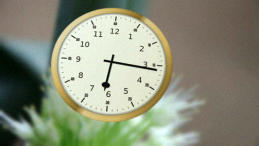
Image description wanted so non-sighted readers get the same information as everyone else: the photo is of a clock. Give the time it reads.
6:16
